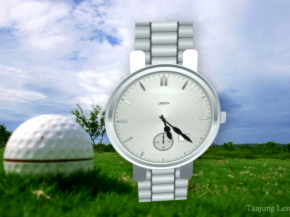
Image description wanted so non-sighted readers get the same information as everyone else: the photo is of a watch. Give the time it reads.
5:22
